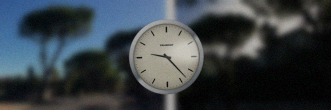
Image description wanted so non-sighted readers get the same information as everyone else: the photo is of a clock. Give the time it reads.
9:23
